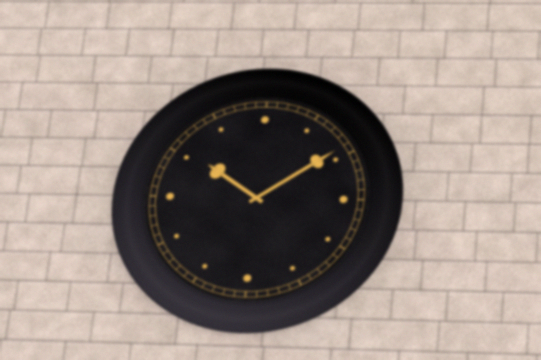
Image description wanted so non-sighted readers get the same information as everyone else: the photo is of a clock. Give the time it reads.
10:09
